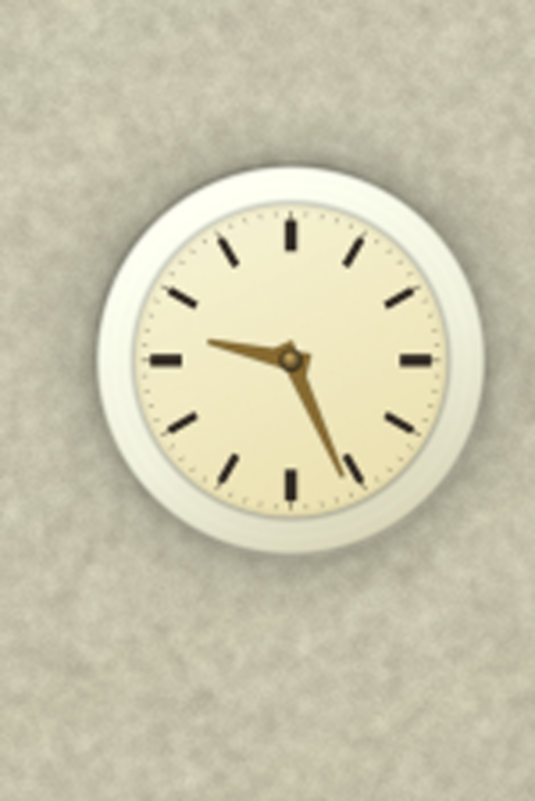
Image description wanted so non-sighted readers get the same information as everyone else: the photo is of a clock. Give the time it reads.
9:26
